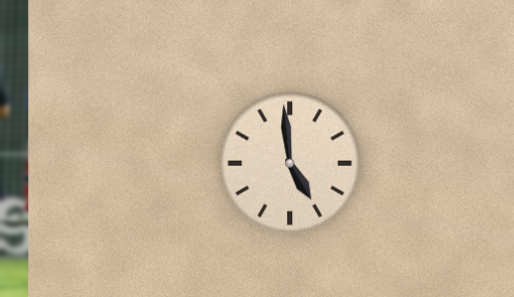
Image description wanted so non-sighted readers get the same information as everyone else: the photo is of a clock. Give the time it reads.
4:59
